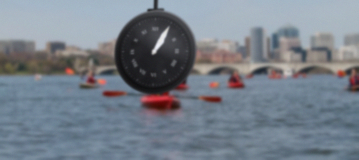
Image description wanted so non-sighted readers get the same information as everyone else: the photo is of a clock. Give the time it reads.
1:05
